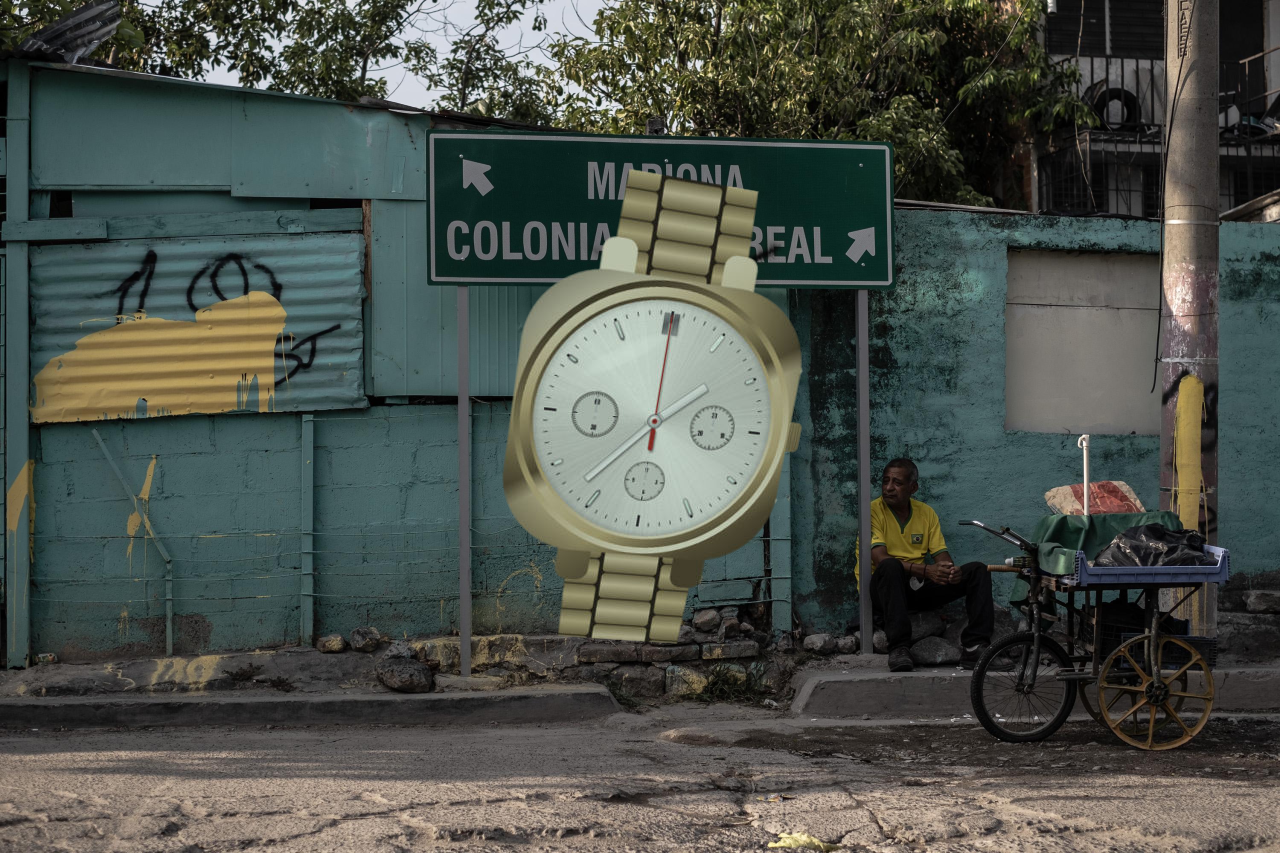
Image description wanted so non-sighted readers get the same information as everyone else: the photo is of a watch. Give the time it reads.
1:37
